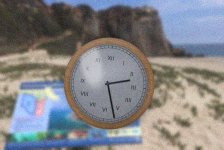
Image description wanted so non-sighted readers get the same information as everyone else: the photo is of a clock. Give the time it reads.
2:27
